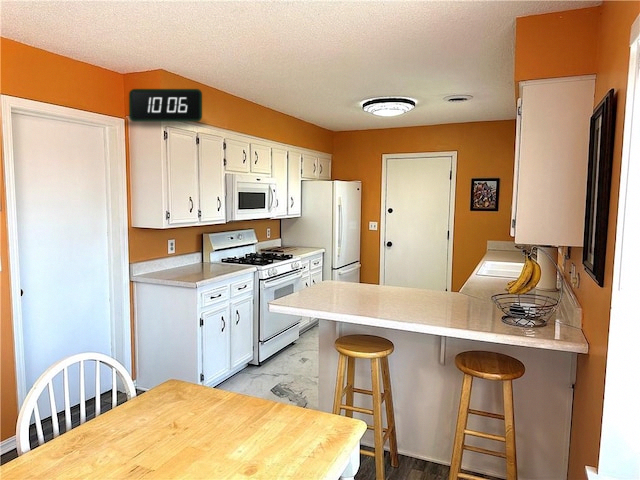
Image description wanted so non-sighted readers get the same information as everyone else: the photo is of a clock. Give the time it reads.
10:06
